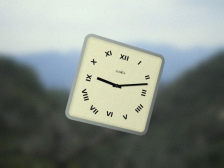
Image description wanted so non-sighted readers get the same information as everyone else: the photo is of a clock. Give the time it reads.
9:12
